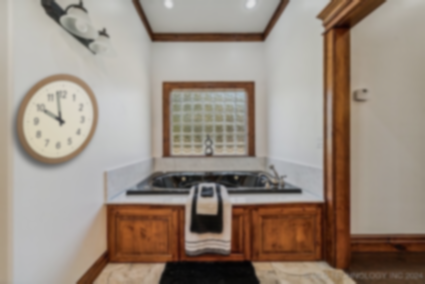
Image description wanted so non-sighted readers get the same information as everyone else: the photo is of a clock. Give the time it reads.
9:58
